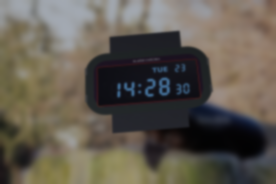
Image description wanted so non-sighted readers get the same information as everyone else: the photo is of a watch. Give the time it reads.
14:28
